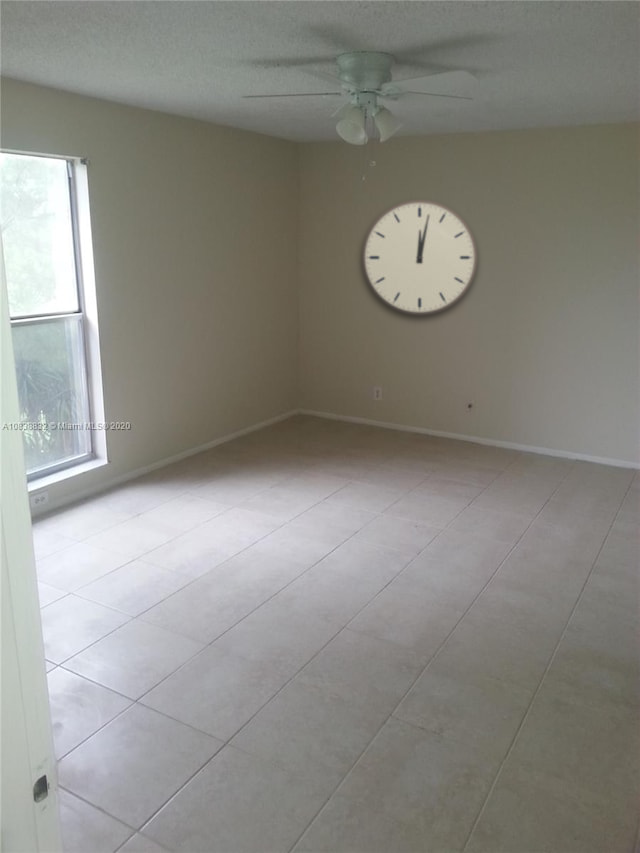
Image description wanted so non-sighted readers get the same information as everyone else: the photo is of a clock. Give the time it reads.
12:02
